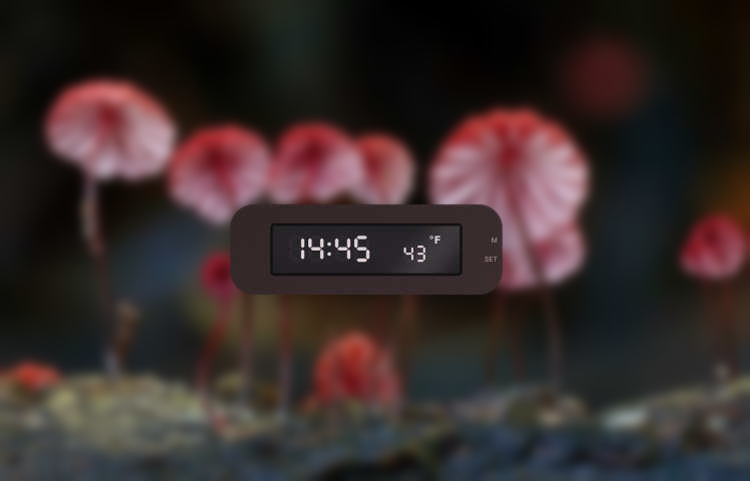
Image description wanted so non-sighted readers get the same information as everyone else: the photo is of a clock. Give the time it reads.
14:45
